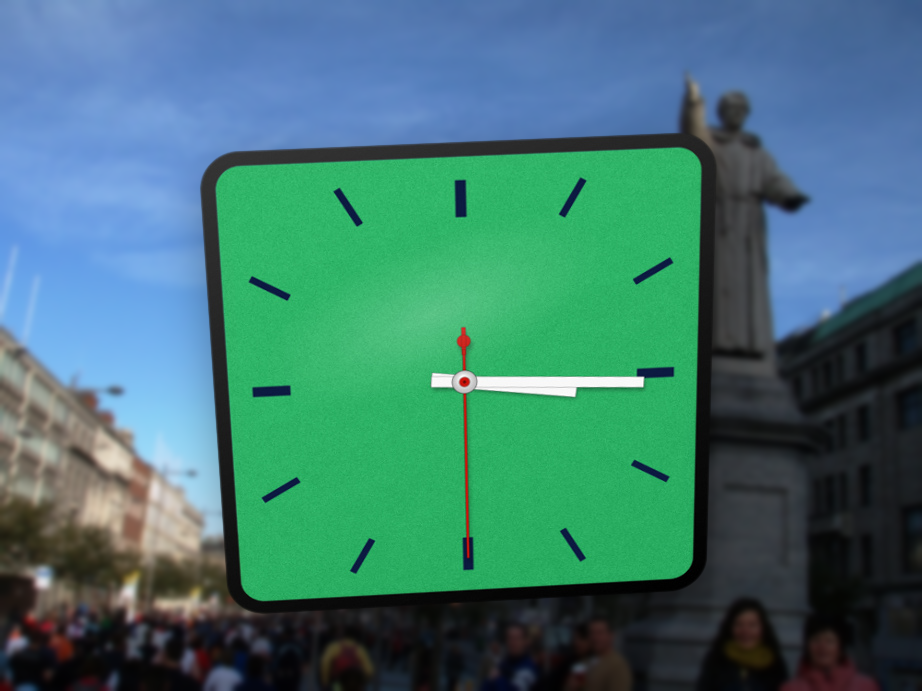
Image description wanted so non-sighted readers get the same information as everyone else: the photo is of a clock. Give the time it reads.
3:15:30
